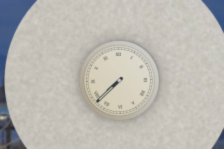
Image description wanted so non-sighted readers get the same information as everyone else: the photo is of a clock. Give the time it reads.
7:38
